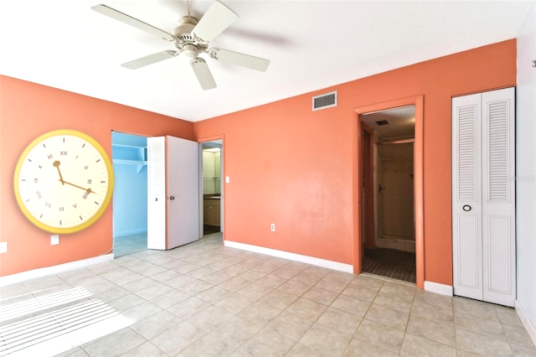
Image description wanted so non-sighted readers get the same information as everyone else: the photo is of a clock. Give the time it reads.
11:18
